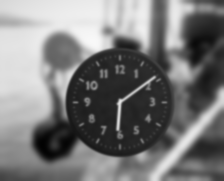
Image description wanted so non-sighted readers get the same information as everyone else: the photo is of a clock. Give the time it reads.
6:09
